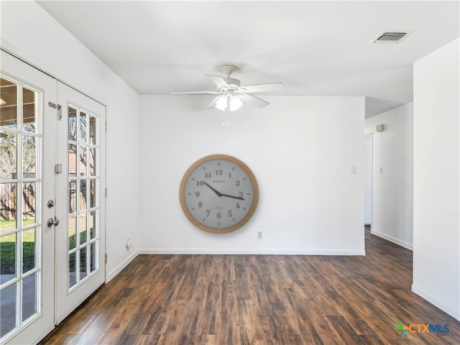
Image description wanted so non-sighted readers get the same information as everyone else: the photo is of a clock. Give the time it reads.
10:17
